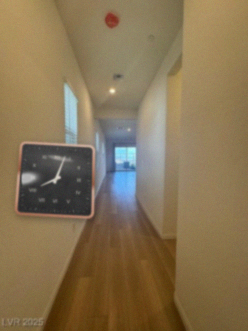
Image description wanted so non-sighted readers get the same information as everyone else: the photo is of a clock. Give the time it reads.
8:03
